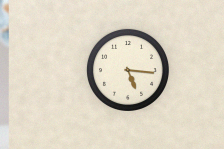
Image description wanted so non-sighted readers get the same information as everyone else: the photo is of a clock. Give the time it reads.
5:16
